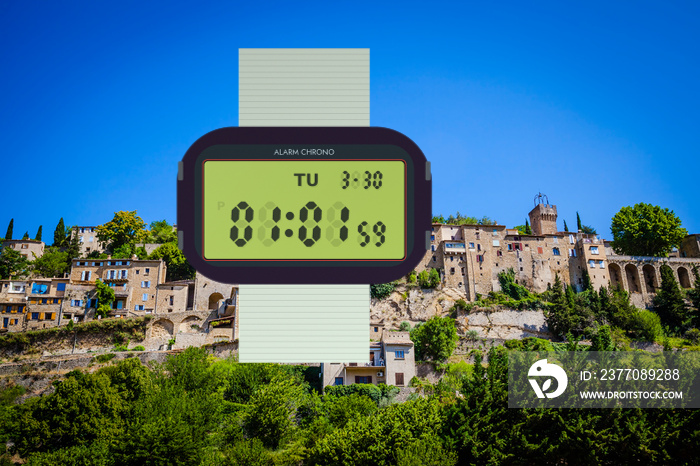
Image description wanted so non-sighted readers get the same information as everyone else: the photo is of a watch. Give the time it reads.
1:01:59
